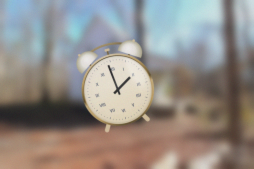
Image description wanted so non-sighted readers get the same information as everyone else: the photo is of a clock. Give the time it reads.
1:59
